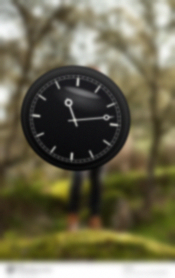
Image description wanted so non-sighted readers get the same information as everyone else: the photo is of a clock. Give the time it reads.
11:13
